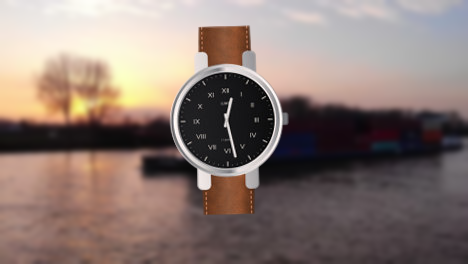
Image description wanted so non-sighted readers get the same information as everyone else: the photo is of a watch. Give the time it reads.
12:28
